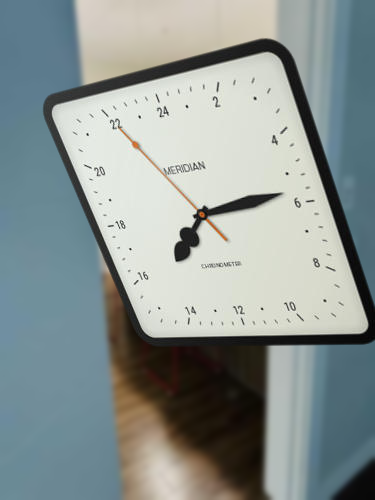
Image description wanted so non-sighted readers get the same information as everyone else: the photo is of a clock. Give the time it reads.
15:13:55
